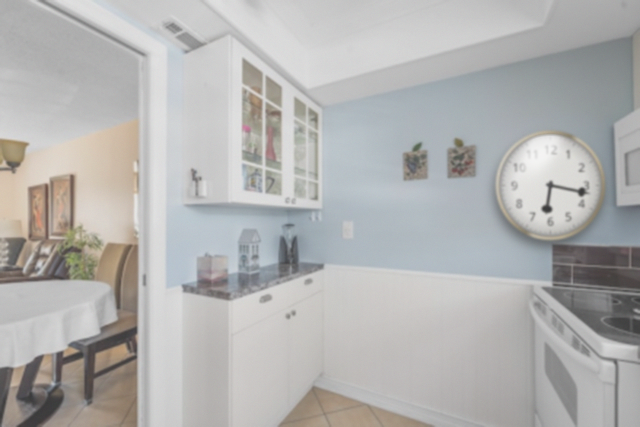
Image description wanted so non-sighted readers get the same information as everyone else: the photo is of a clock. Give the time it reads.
6:17
